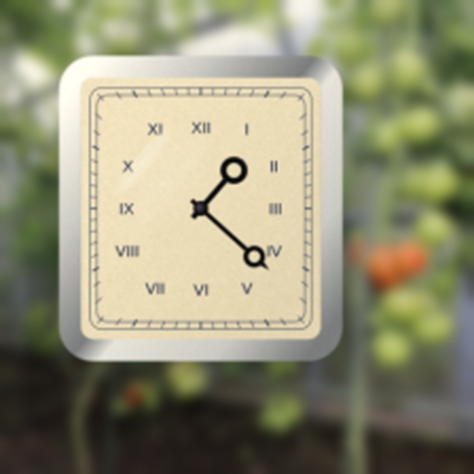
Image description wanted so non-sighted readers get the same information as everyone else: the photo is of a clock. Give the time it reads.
1:22
